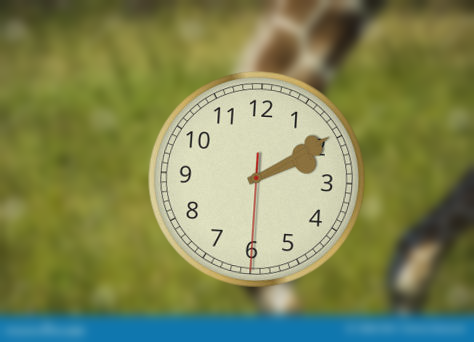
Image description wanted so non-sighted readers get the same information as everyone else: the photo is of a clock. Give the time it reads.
2:09:30
